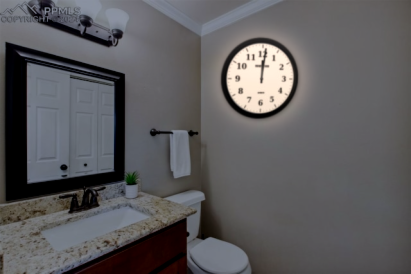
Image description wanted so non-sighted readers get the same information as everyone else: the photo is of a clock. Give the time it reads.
12:01
